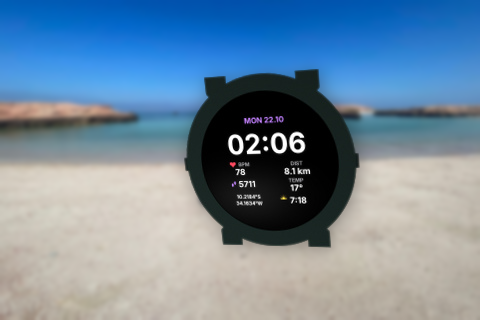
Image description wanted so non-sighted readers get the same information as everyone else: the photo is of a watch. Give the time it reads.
2:06
